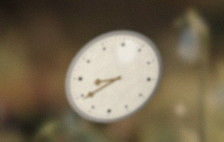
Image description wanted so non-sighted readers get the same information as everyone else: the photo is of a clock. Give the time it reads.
8:39
